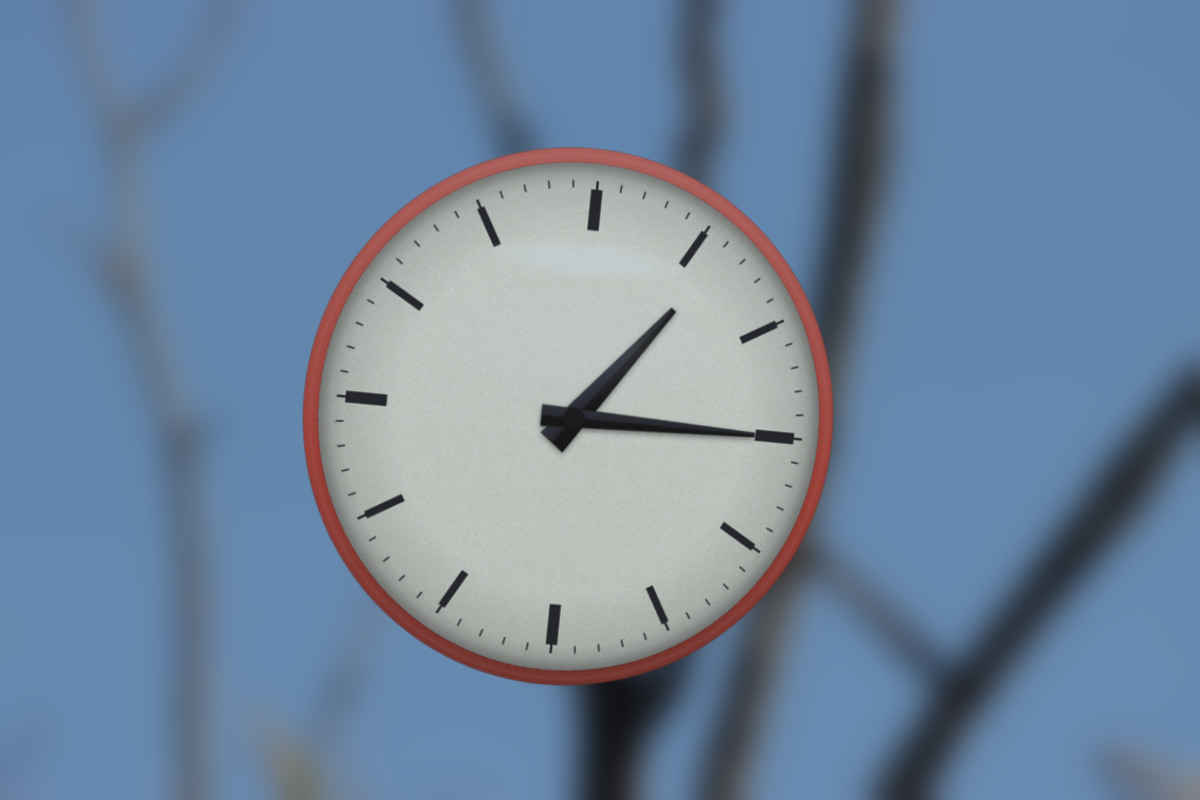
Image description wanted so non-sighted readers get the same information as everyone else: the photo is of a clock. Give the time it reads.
1:15
